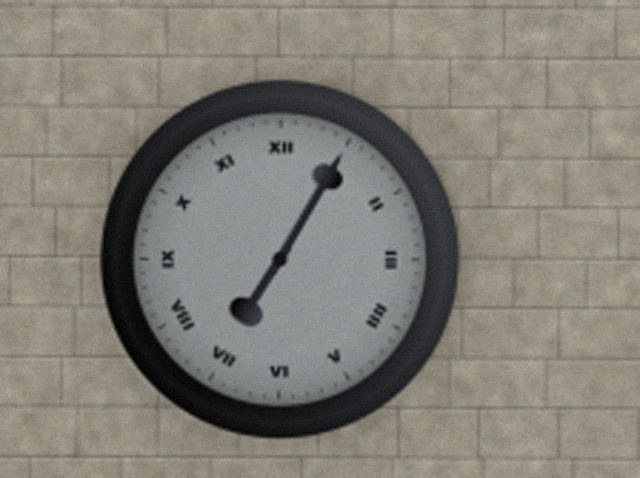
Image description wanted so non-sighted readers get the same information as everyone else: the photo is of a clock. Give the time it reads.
7:05
